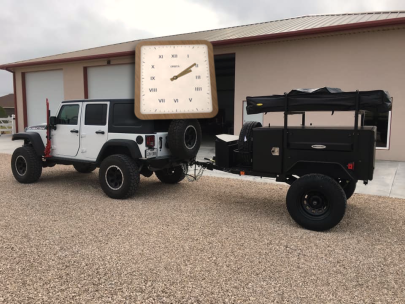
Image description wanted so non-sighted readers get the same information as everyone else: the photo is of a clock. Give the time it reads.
2:09
